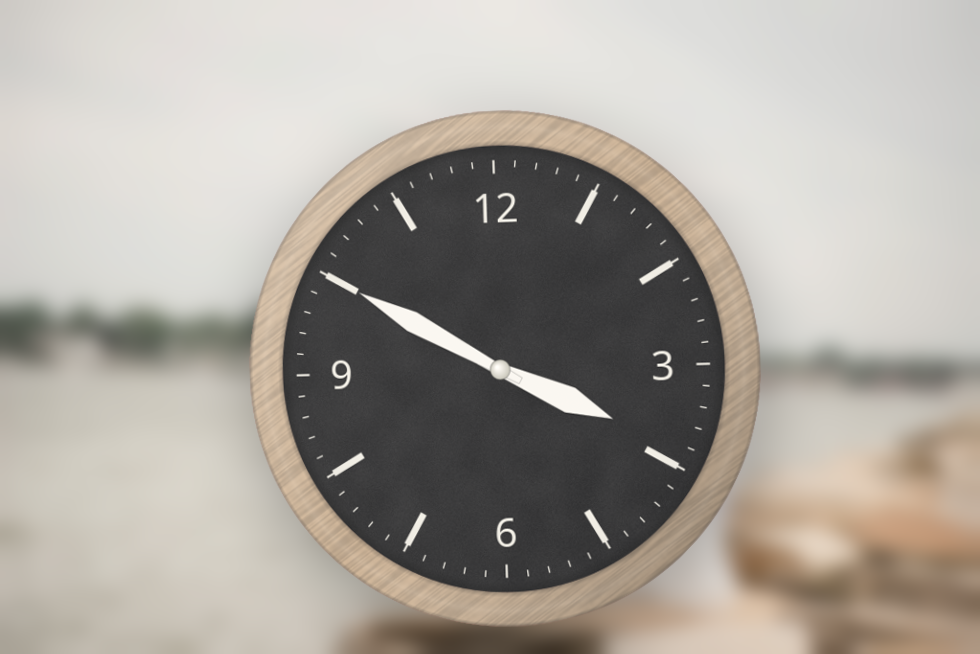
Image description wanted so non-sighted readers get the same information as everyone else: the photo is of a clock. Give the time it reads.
3:50
